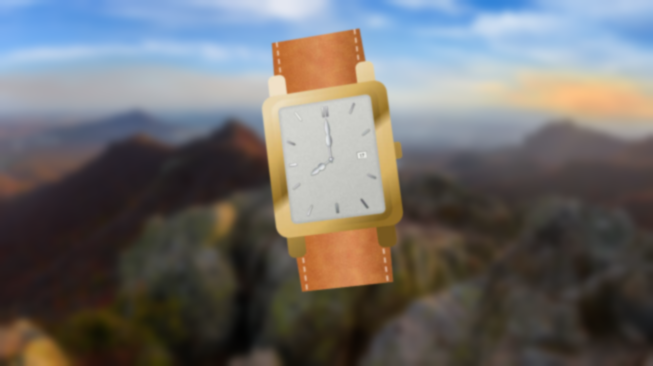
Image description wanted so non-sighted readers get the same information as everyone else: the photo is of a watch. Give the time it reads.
8:00
